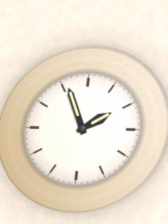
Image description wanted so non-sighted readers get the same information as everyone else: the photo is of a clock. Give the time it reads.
1:56
